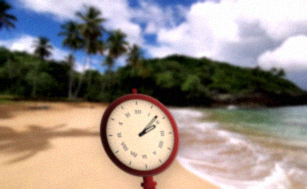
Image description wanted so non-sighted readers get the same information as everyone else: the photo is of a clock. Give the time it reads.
2:08
